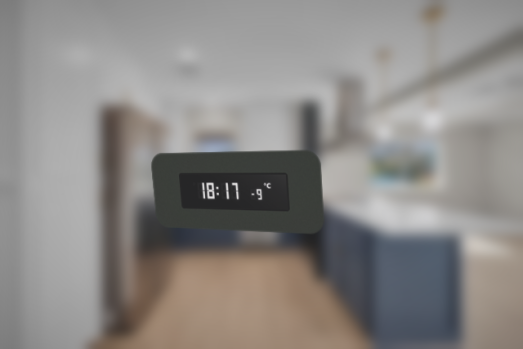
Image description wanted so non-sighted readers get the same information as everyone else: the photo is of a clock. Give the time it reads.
18:17
